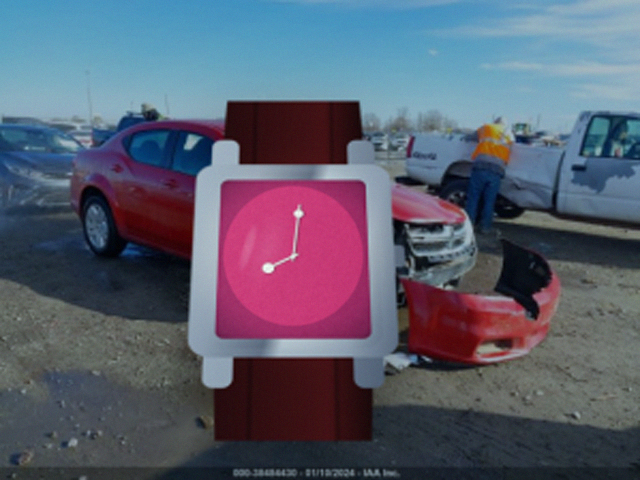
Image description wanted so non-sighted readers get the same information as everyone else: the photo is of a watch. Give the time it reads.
8:01
